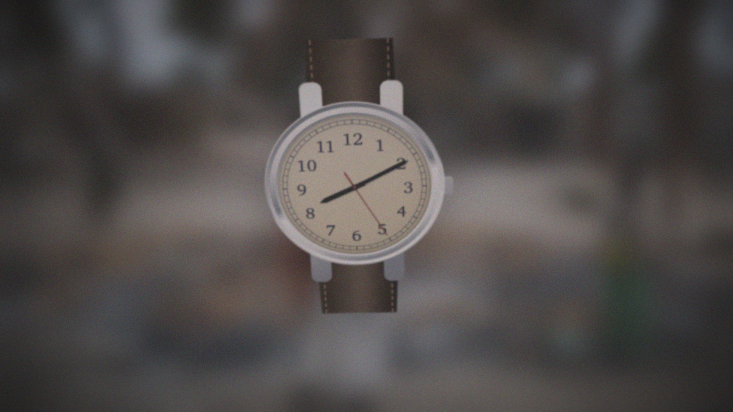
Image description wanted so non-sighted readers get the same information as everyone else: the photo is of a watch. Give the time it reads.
8:10:25
